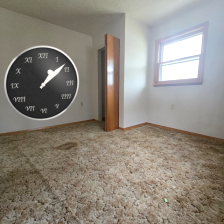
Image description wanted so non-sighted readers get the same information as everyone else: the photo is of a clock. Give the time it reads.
1:08
